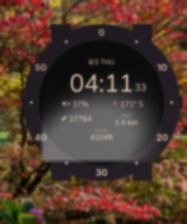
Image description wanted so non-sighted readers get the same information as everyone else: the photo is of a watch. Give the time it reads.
4:11
